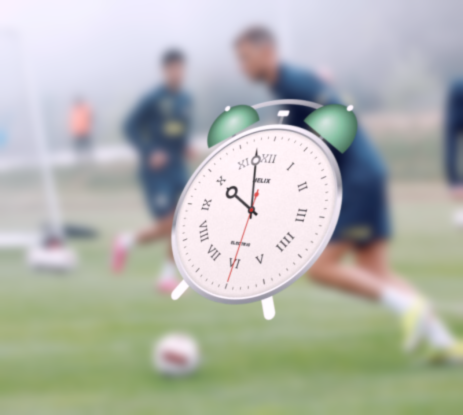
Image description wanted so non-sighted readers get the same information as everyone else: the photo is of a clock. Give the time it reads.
9:57:30
